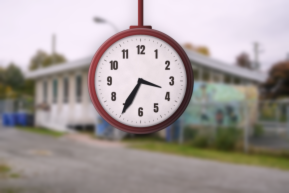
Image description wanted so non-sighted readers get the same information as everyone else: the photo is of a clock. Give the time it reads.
3:35
